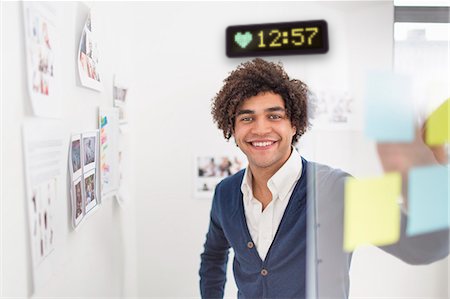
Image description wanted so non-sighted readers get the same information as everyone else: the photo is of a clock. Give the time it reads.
12:57
